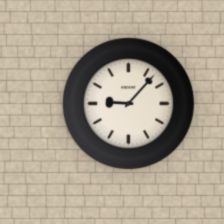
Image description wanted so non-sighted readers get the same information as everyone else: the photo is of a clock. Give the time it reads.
9:07
